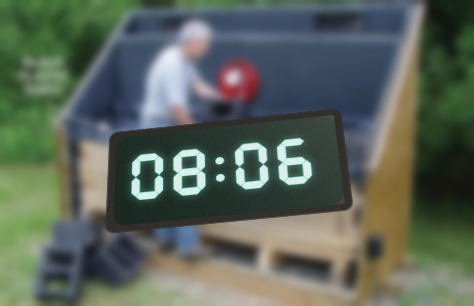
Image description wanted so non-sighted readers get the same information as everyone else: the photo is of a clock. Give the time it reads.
8:06
